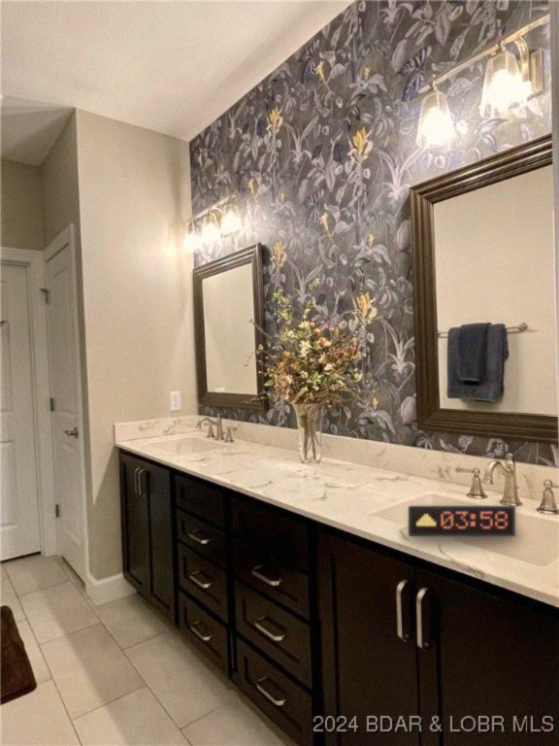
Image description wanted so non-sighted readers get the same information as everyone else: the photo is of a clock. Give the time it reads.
3:58
